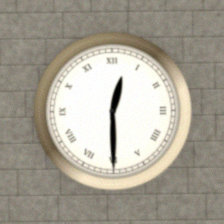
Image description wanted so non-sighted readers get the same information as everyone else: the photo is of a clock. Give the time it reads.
12:30
